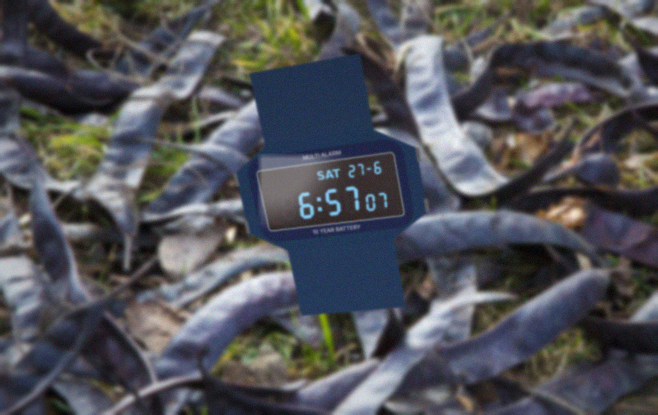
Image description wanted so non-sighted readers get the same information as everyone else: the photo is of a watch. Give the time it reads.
6:57:07
